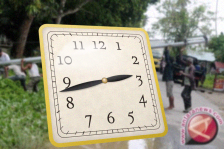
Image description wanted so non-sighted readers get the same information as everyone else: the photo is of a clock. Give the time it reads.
2:43
